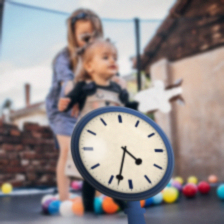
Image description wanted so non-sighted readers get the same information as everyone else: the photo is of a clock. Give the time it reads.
4:33
